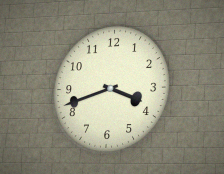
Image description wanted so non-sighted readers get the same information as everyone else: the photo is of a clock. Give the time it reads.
3:42
